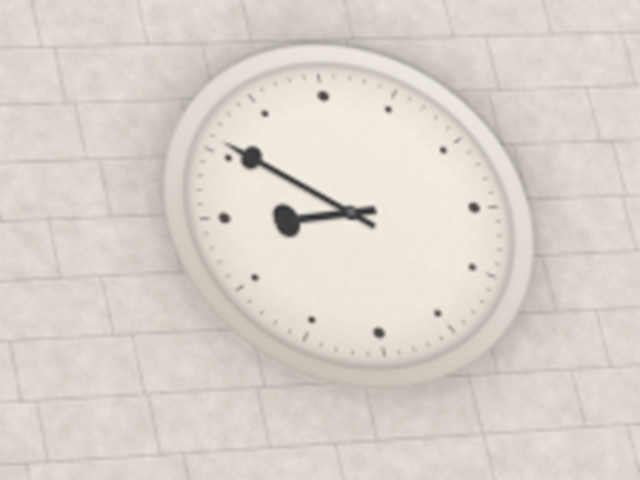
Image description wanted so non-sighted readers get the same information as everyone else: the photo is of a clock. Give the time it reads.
8:51
